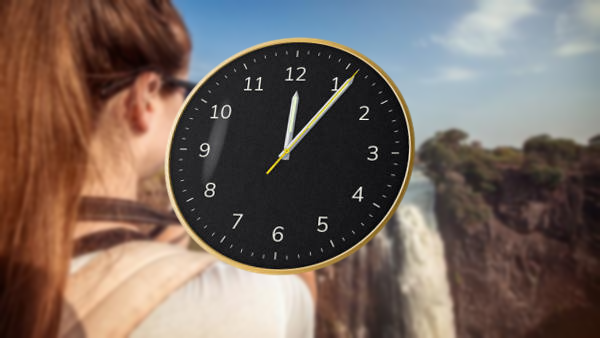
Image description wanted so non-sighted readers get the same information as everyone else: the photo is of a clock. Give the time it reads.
12:06:06
